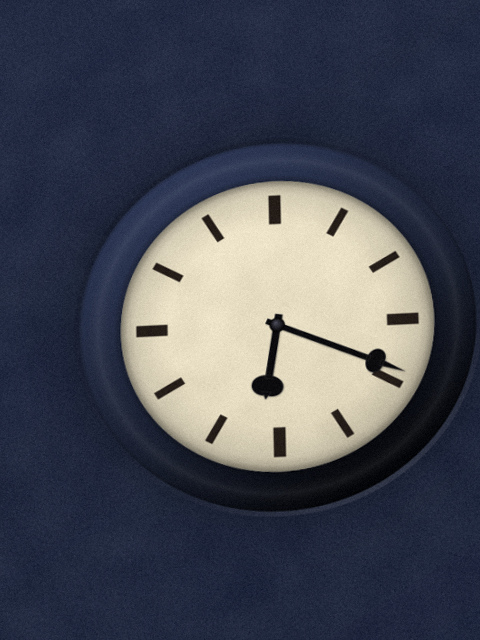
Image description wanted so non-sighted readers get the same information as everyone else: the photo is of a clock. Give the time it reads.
6:19
